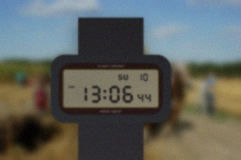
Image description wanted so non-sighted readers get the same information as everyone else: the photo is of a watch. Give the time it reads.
13:06:44
